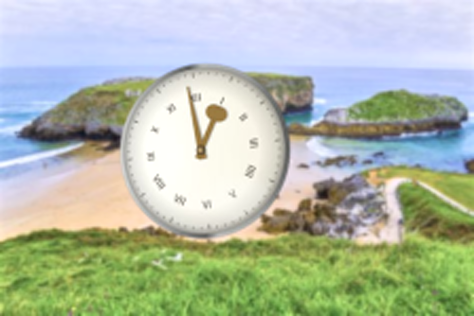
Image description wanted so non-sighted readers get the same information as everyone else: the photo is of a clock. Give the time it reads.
12:59
